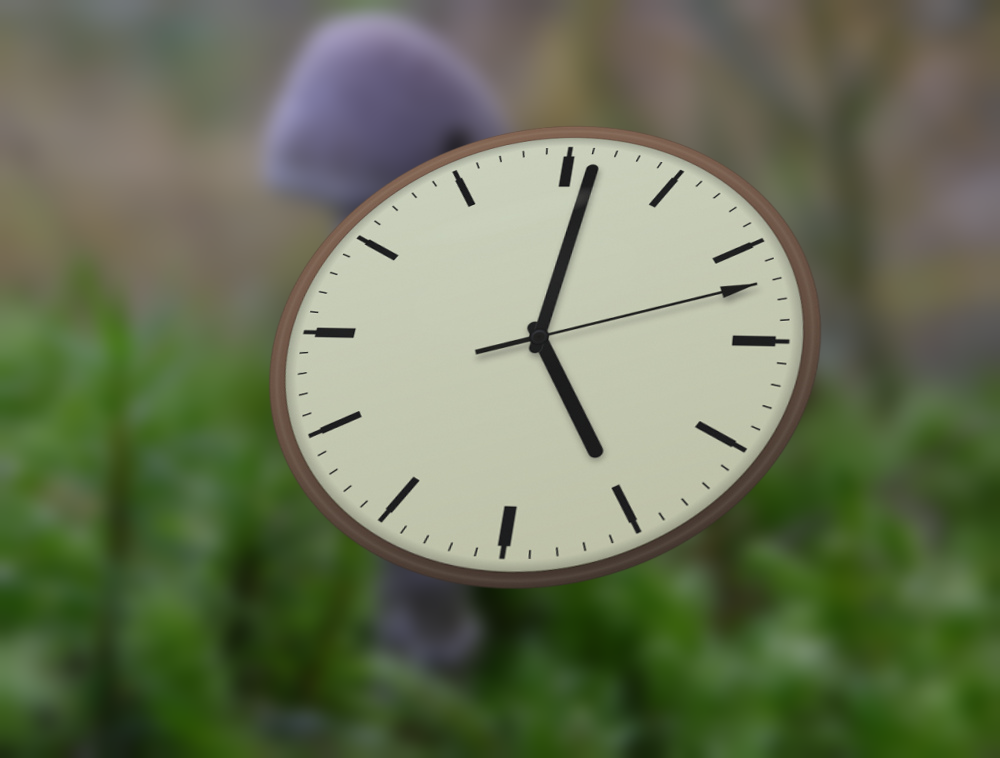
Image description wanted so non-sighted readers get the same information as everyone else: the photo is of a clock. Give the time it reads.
5:01:12
